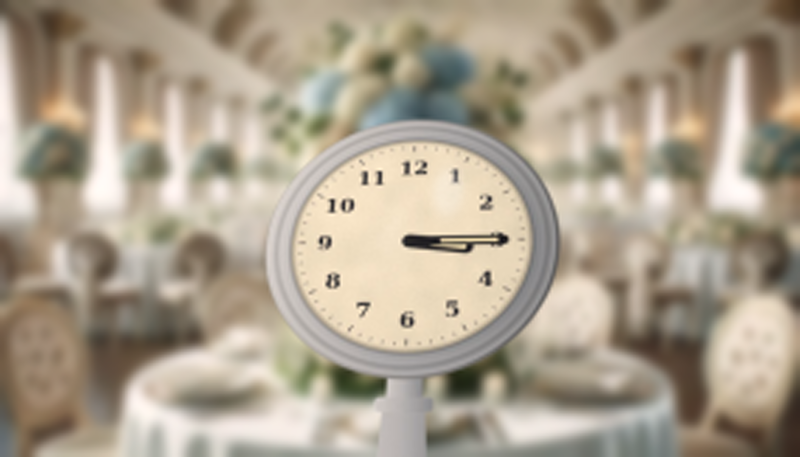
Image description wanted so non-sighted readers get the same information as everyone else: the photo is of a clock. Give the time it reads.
3:15
